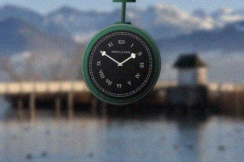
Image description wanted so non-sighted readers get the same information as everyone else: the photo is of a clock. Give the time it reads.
1:50
